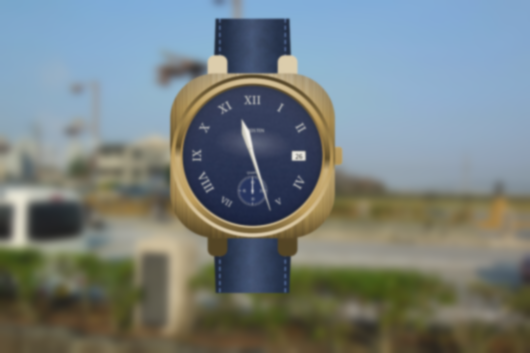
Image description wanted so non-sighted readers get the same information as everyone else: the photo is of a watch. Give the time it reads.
11:27
